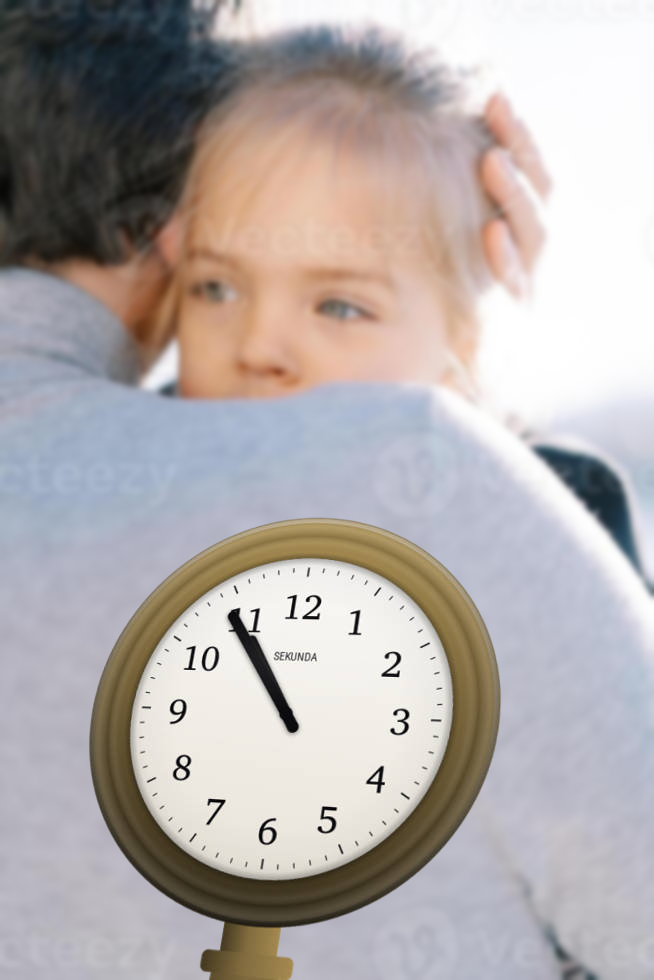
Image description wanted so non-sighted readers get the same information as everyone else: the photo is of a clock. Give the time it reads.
10:54
